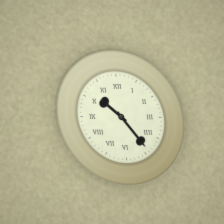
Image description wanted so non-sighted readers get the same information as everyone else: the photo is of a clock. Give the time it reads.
10:24
